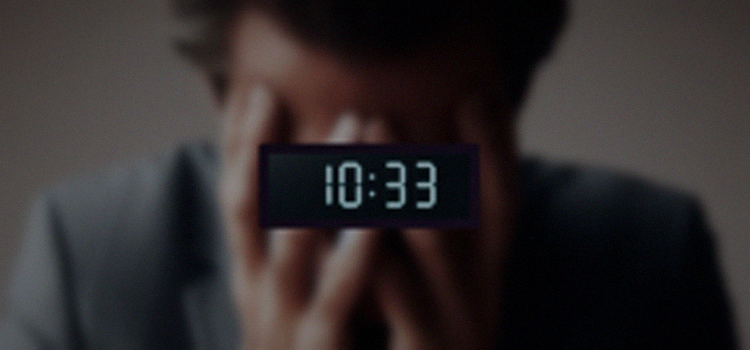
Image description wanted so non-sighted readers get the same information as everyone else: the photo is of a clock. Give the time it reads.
10:33
